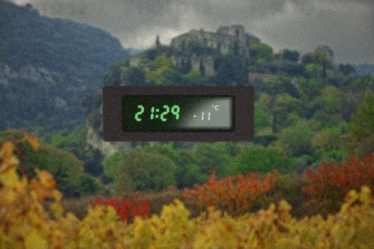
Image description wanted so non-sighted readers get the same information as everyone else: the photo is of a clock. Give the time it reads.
21:29
